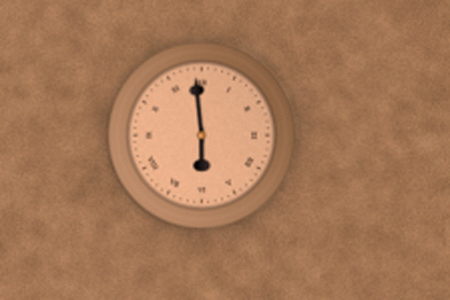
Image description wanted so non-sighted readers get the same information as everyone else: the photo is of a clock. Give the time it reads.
5:59
